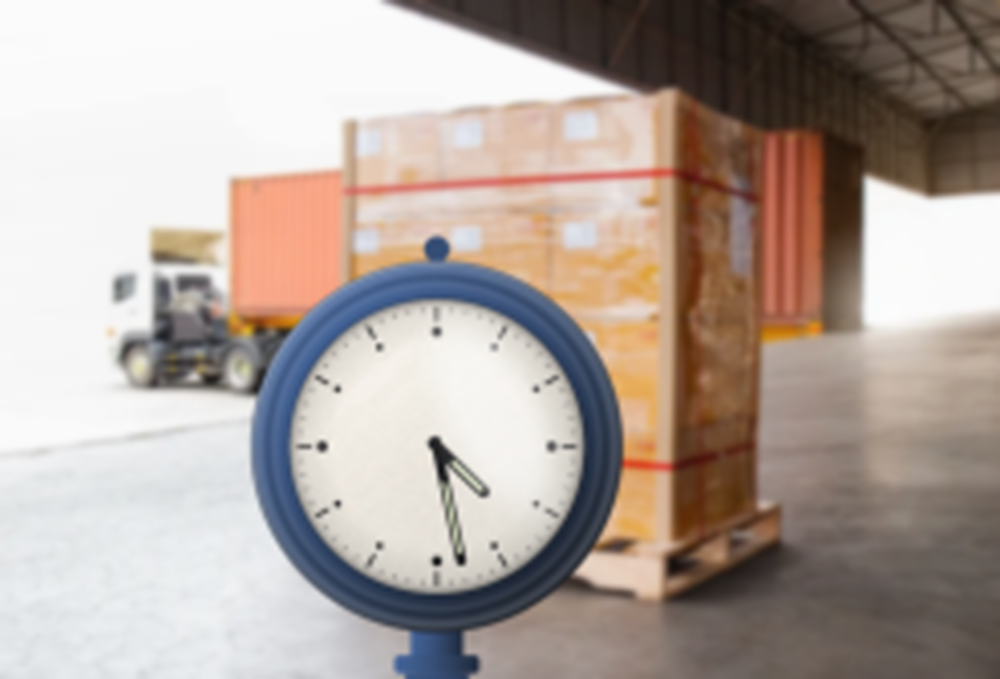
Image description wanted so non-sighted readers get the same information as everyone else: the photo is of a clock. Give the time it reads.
4:28
